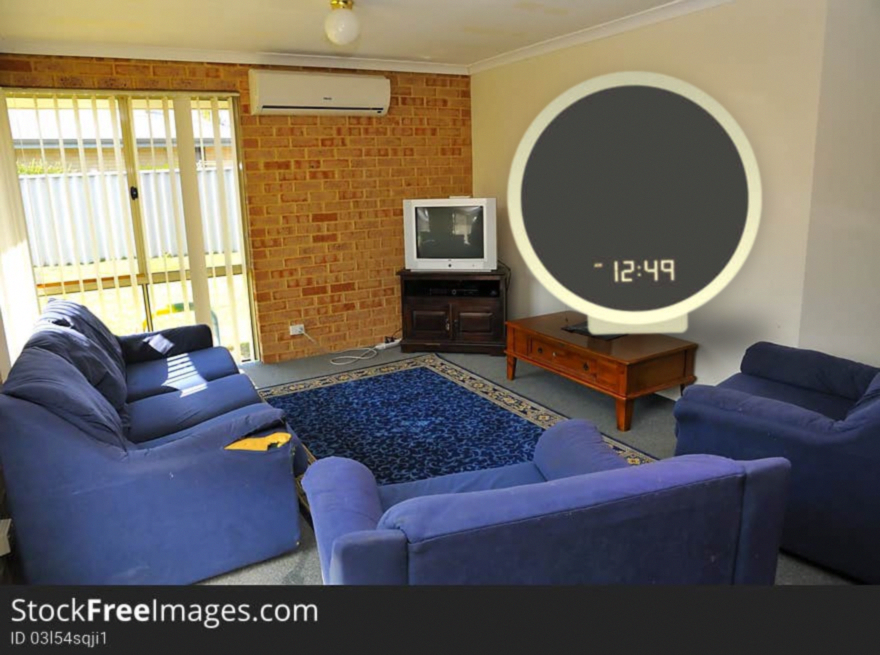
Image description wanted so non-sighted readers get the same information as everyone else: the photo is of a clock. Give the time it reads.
12:49
